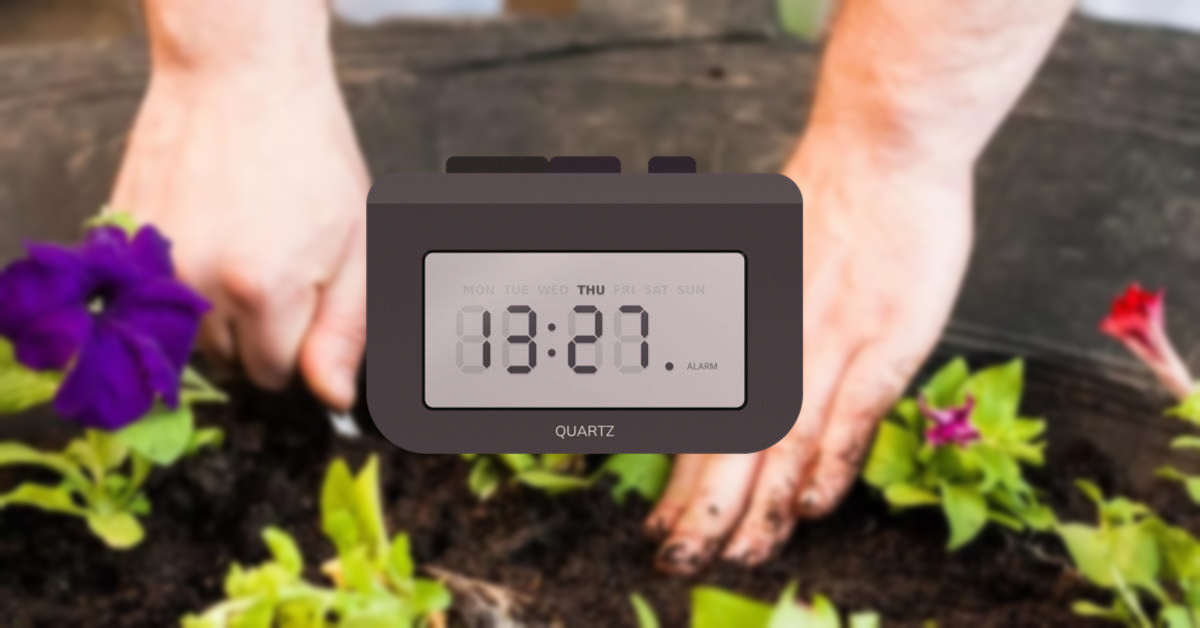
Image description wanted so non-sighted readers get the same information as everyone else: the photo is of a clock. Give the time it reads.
13:27
